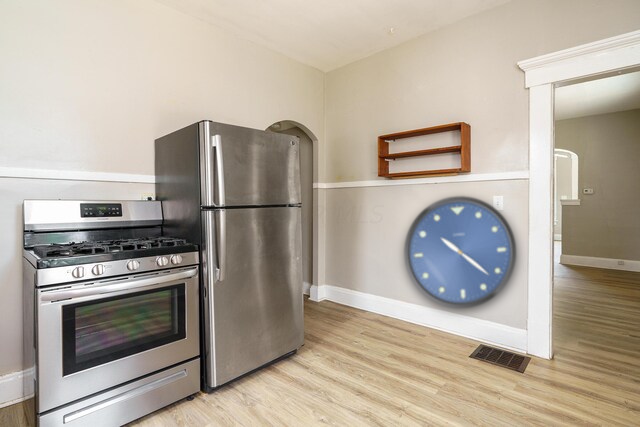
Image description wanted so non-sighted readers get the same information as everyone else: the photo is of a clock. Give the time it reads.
10:22
